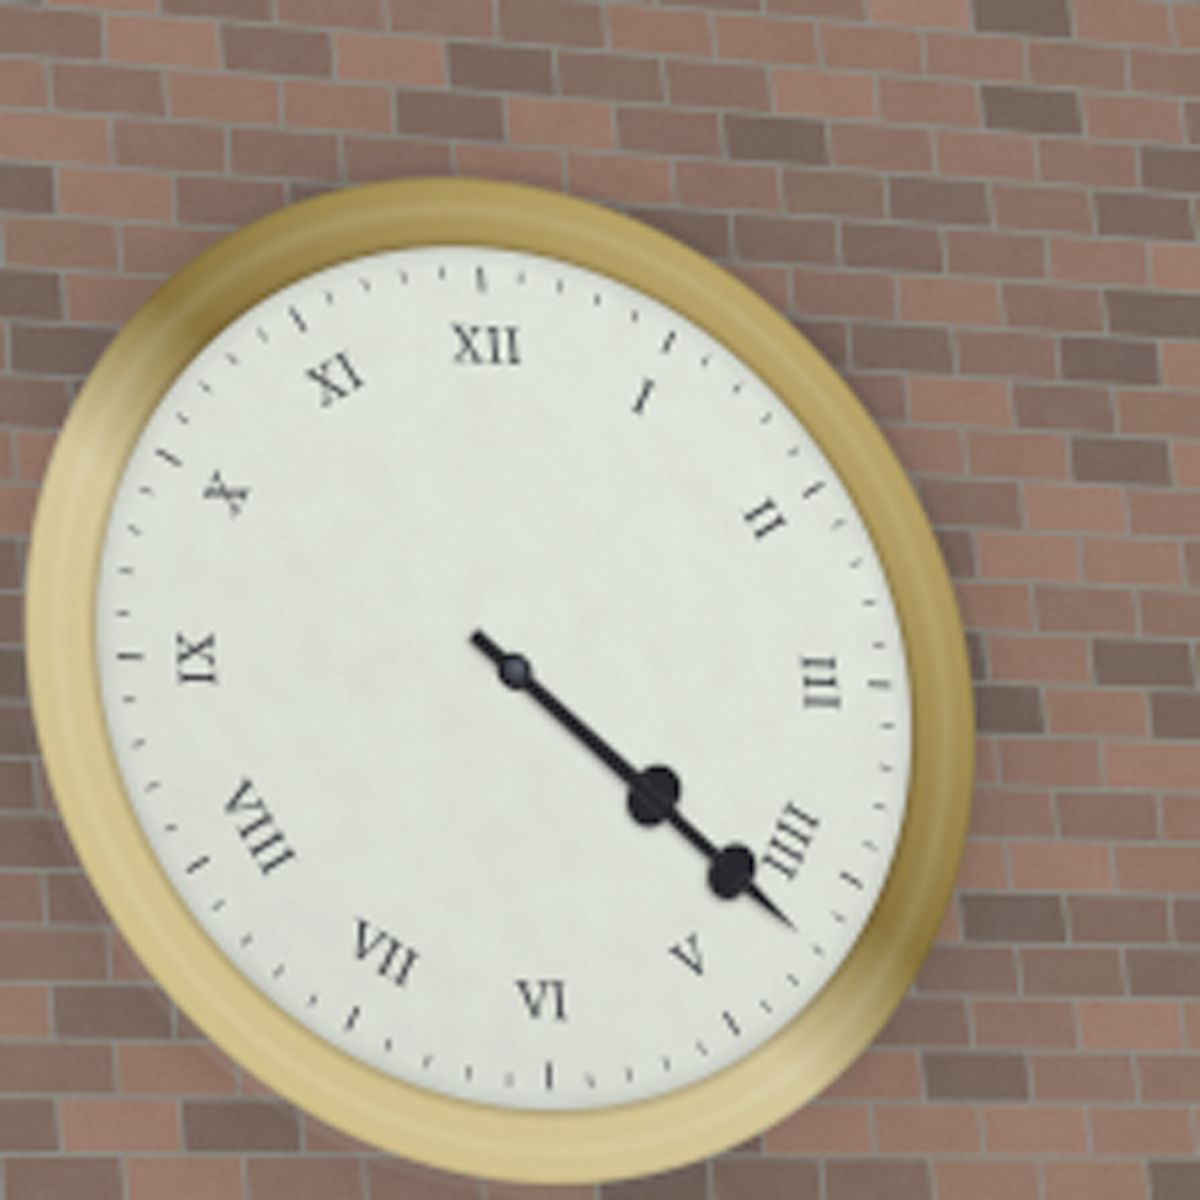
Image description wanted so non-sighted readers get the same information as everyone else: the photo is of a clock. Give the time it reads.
4:22
